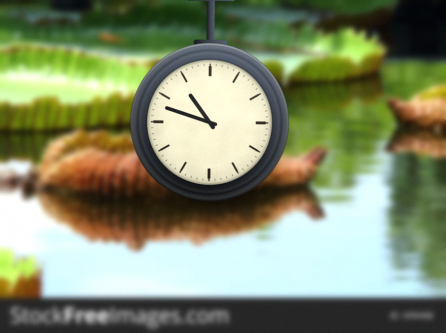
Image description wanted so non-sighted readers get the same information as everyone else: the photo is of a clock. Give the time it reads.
10:48
